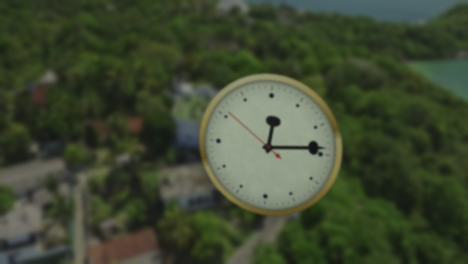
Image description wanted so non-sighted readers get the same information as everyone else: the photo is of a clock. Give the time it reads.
12:13:51
